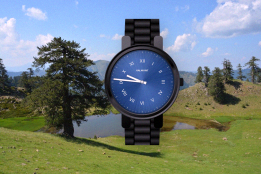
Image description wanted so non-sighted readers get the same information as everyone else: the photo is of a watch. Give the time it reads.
9:46
